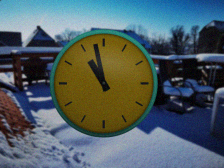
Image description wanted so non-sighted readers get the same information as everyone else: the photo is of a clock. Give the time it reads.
10:58
